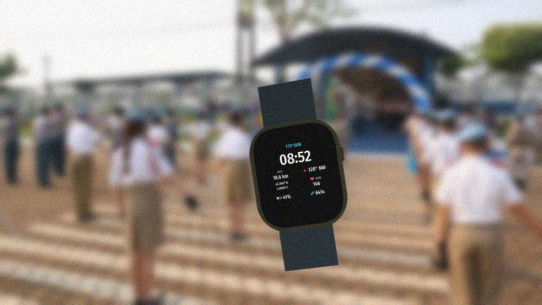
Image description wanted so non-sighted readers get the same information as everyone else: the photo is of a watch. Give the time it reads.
8:52
